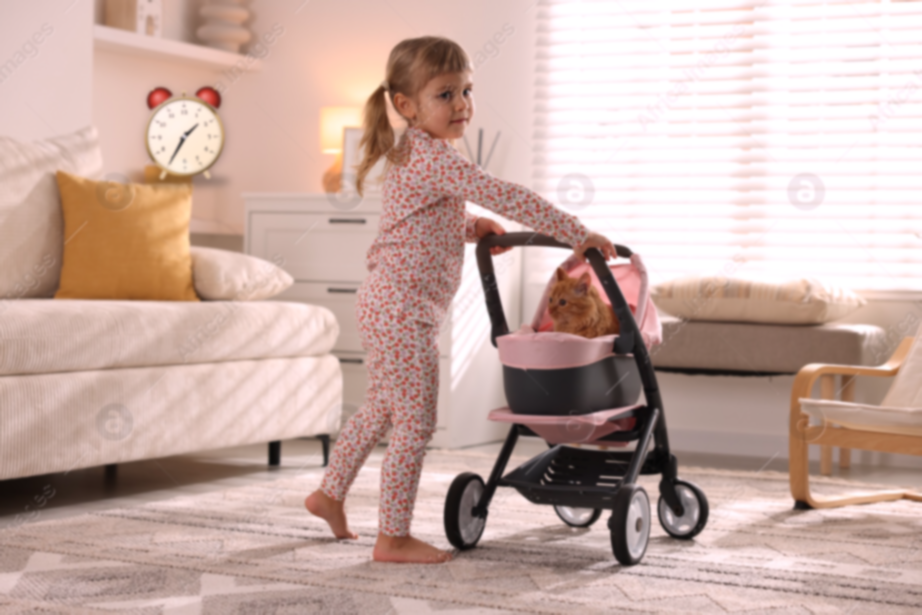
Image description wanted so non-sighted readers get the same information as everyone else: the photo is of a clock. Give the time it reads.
1:35
